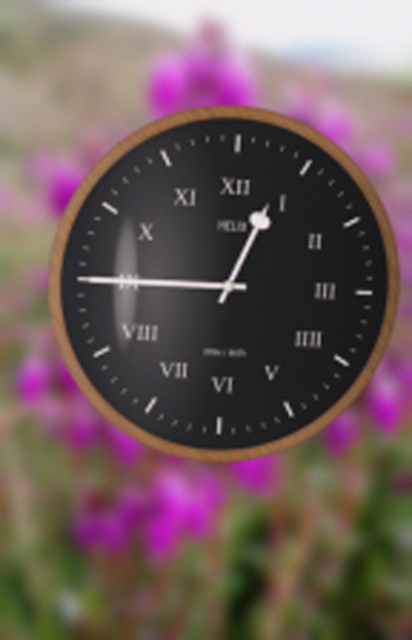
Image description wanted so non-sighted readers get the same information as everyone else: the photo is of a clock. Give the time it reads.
12:45
